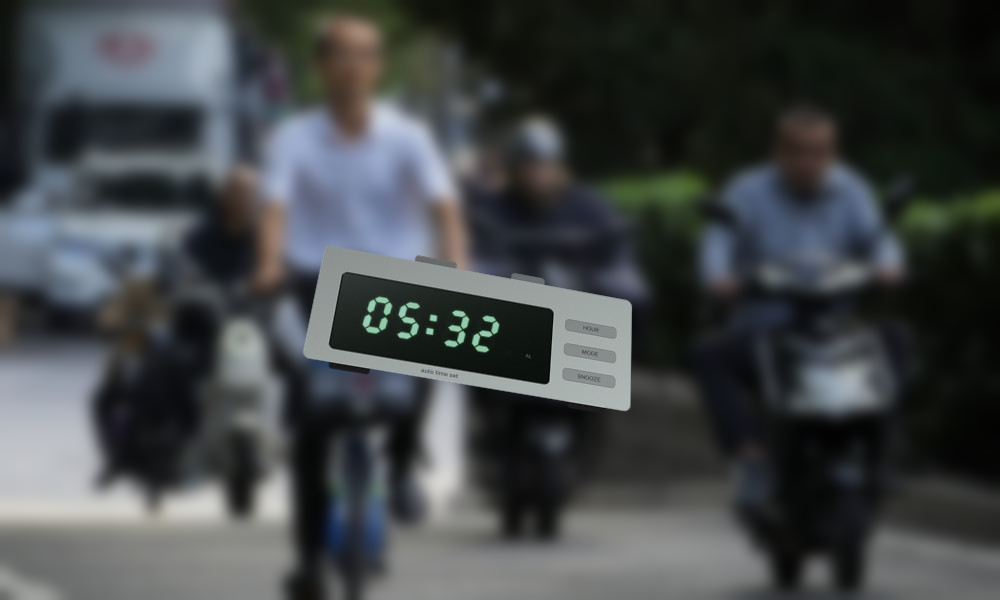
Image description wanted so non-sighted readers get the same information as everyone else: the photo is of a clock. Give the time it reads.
5:32
